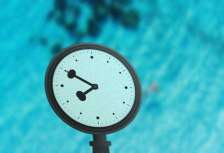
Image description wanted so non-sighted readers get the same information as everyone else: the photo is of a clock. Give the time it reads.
7:50
